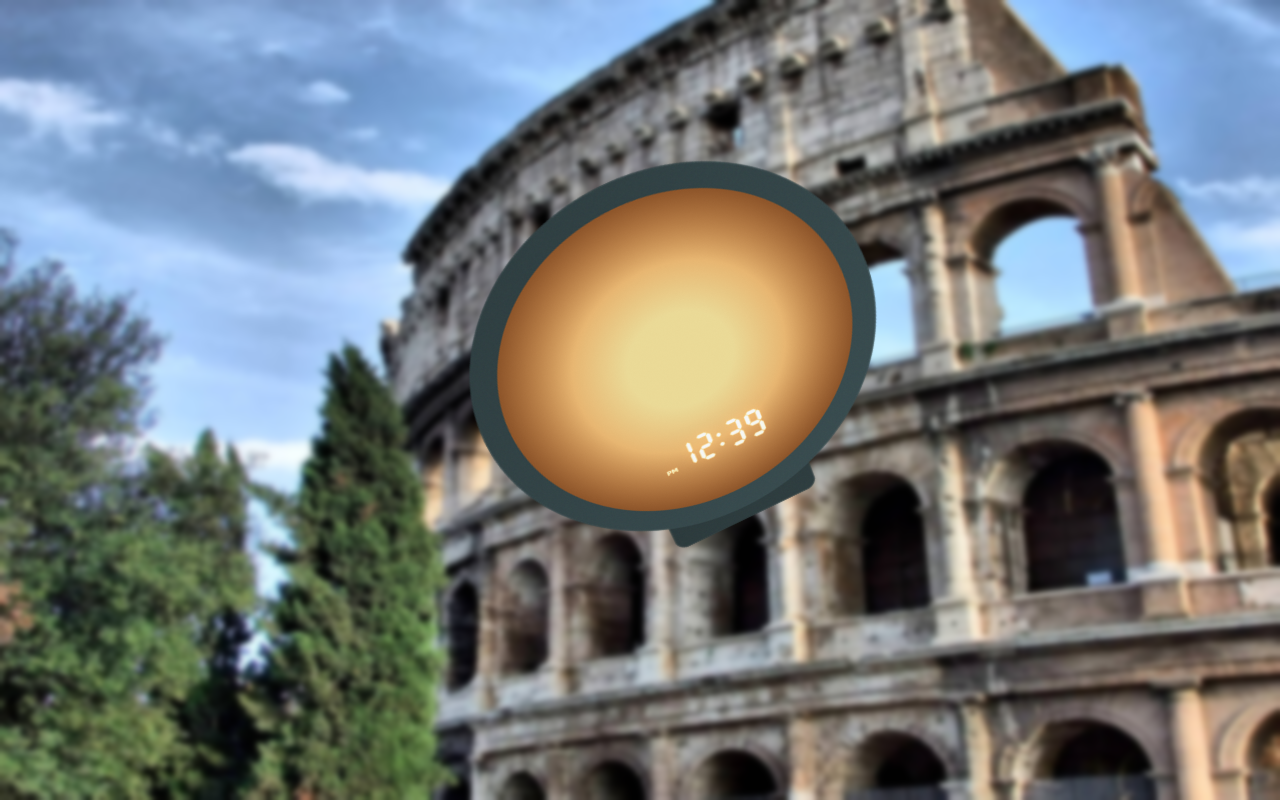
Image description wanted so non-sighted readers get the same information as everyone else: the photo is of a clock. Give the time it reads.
12:39
